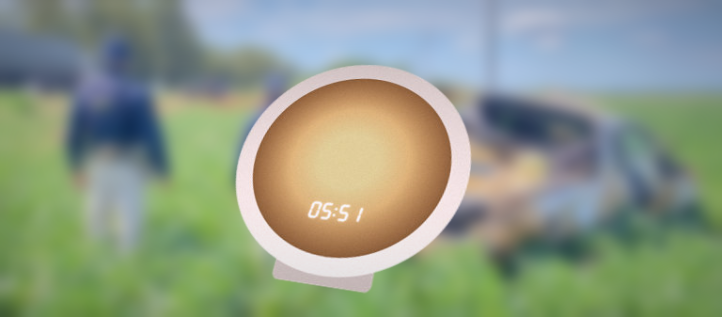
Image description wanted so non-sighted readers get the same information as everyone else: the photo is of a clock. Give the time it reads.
5:51
